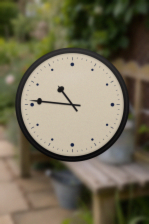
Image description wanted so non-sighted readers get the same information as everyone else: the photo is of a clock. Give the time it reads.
10:46
